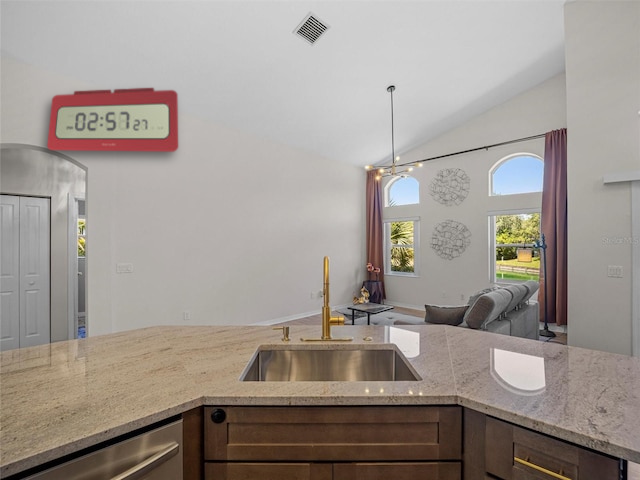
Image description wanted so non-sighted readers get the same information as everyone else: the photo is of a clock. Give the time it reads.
2:57:27
